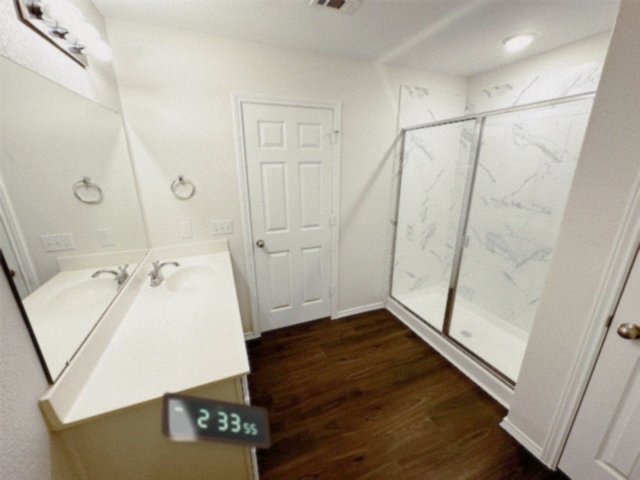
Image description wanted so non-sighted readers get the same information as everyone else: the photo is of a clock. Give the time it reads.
2:33
